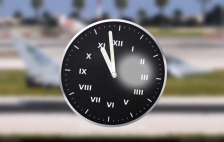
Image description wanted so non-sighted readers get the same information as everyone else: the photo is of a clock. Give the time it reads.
10:58
